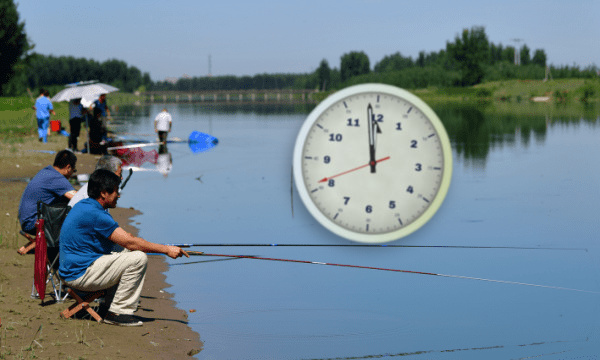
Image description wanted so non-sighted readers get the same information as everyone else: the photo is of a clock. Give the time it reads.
11:58:41
